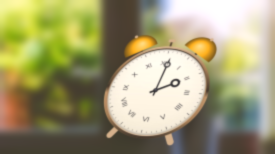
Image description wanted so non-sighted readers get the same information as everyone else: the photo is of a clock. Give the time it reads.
2:01
